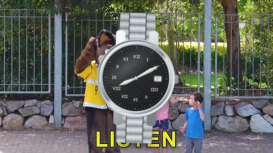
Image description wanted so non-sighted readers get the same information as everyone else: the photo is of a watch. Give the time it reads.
8:10
